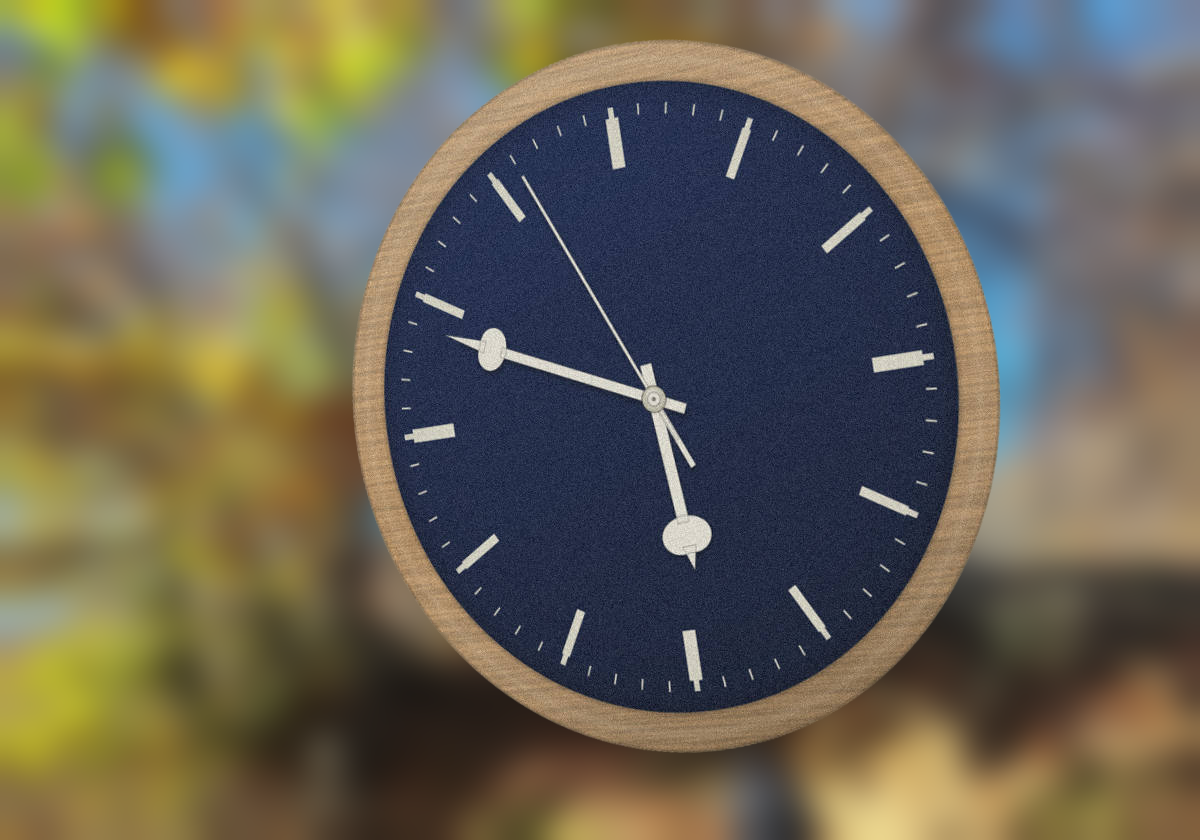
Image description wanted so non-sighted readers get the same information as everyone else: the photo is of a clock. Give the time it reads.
5:48:56
